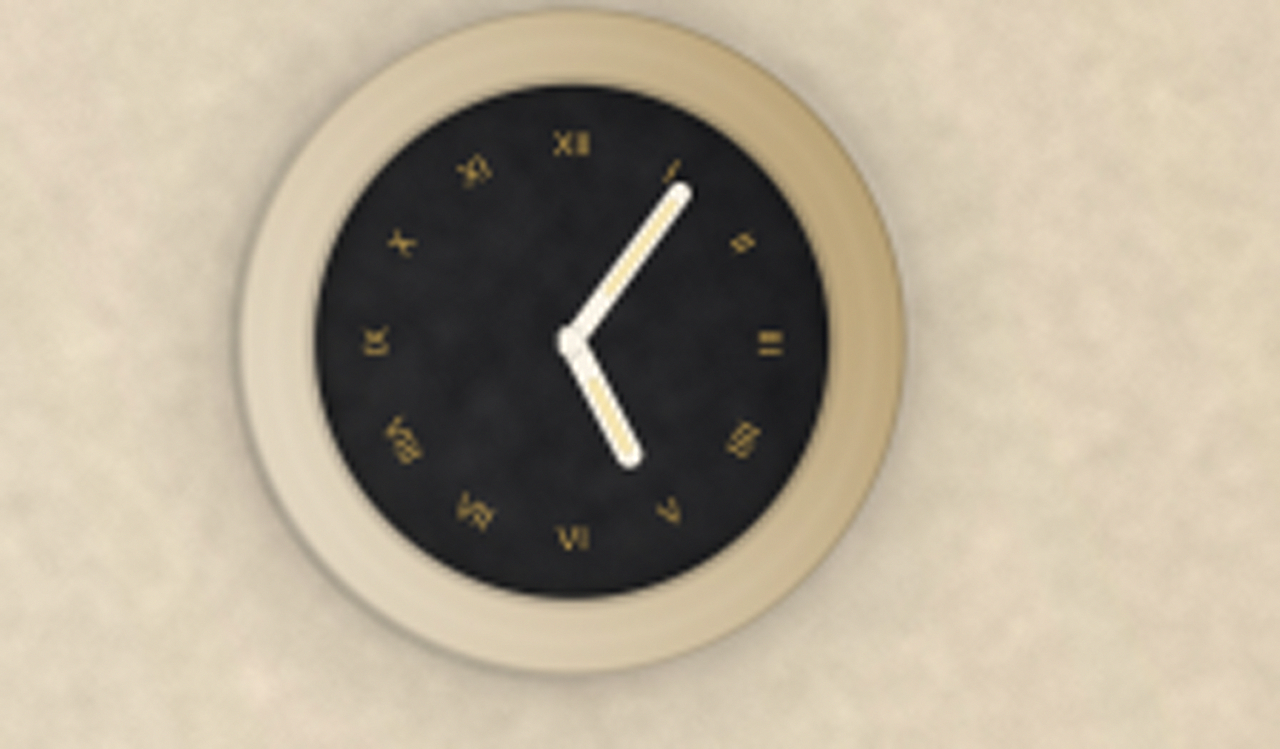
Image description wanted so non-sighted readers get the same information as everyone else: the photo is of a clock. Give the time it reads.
5:06
